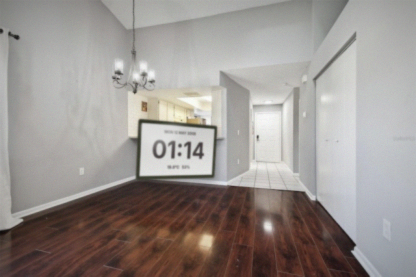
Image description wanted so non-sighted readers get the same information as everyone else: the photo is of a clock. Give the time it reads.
1:14
